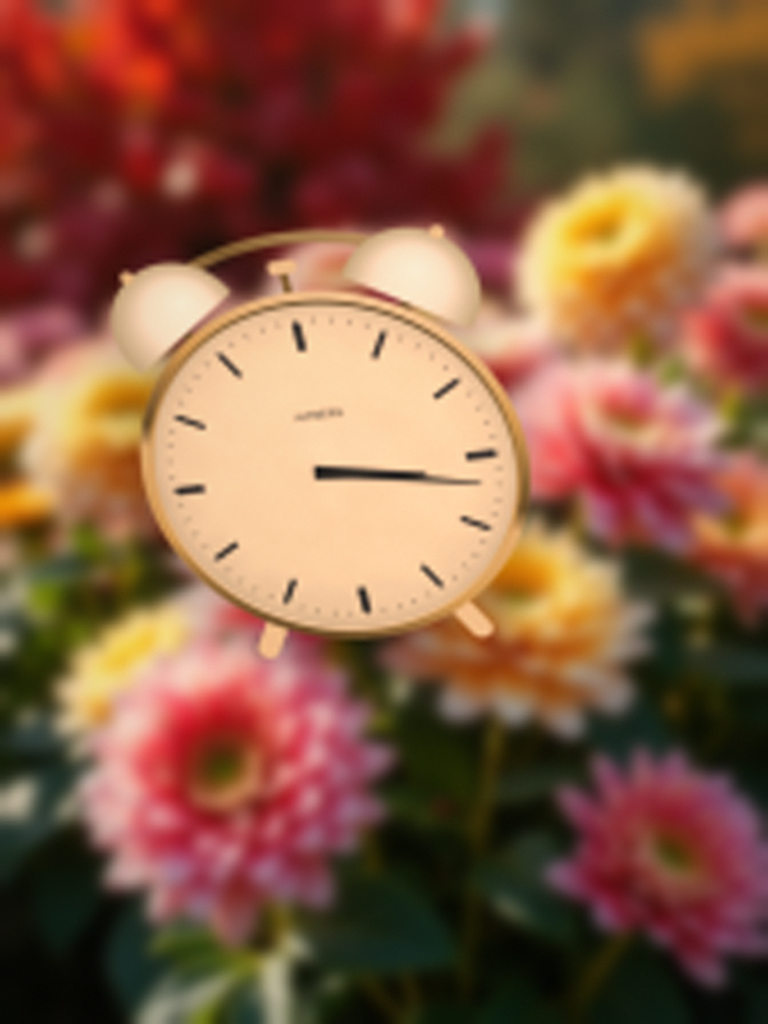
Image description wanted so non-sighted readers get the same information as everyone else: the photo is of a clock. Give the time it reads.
3:17
